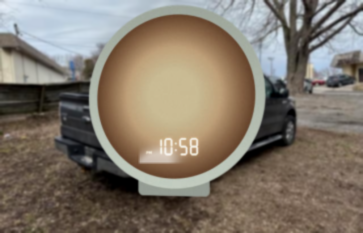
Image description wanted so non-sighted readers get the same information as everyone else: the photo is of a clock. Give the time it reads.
10:58
